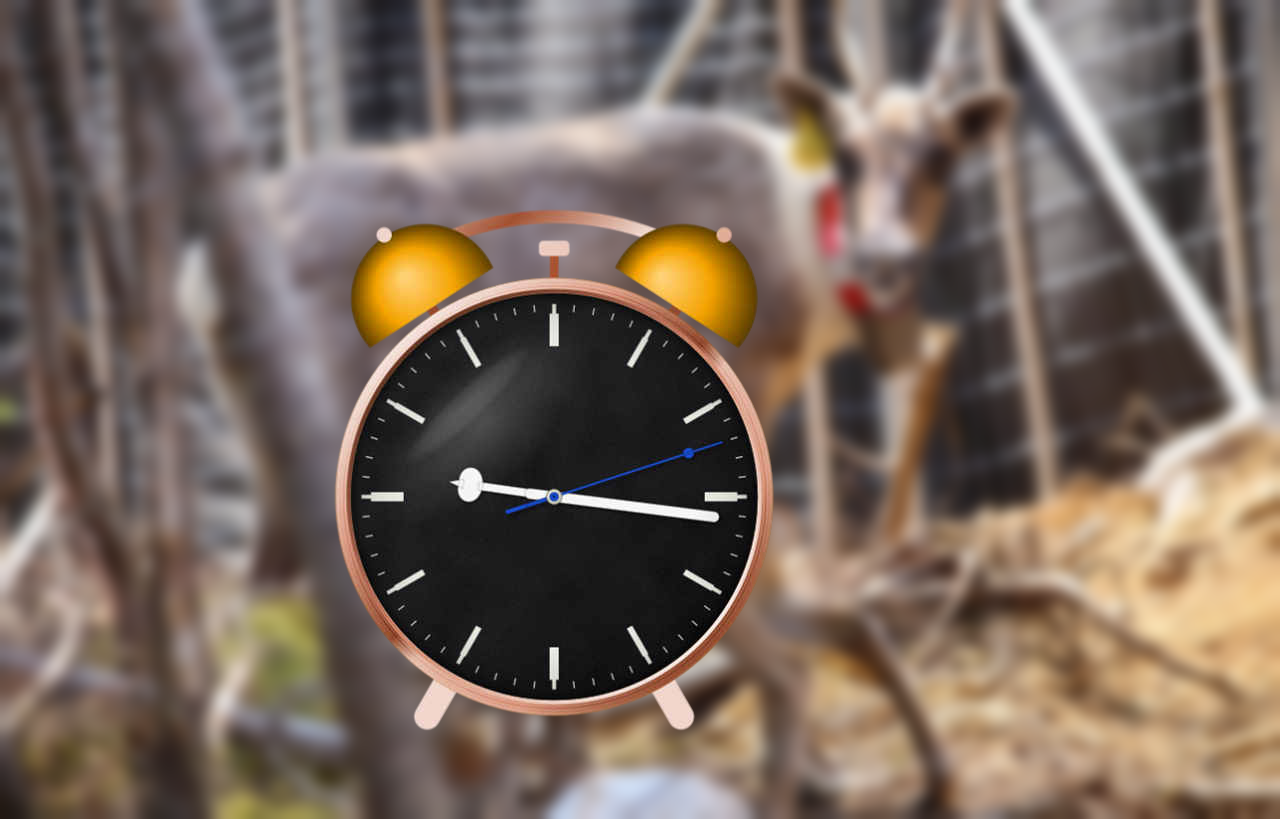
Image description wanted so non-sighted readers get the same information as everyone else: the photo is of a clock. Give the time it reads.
9:16:12
